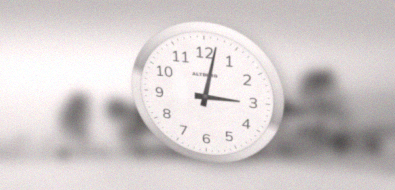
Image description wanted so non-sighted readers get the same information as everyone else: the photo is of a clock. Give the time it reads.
3:02
